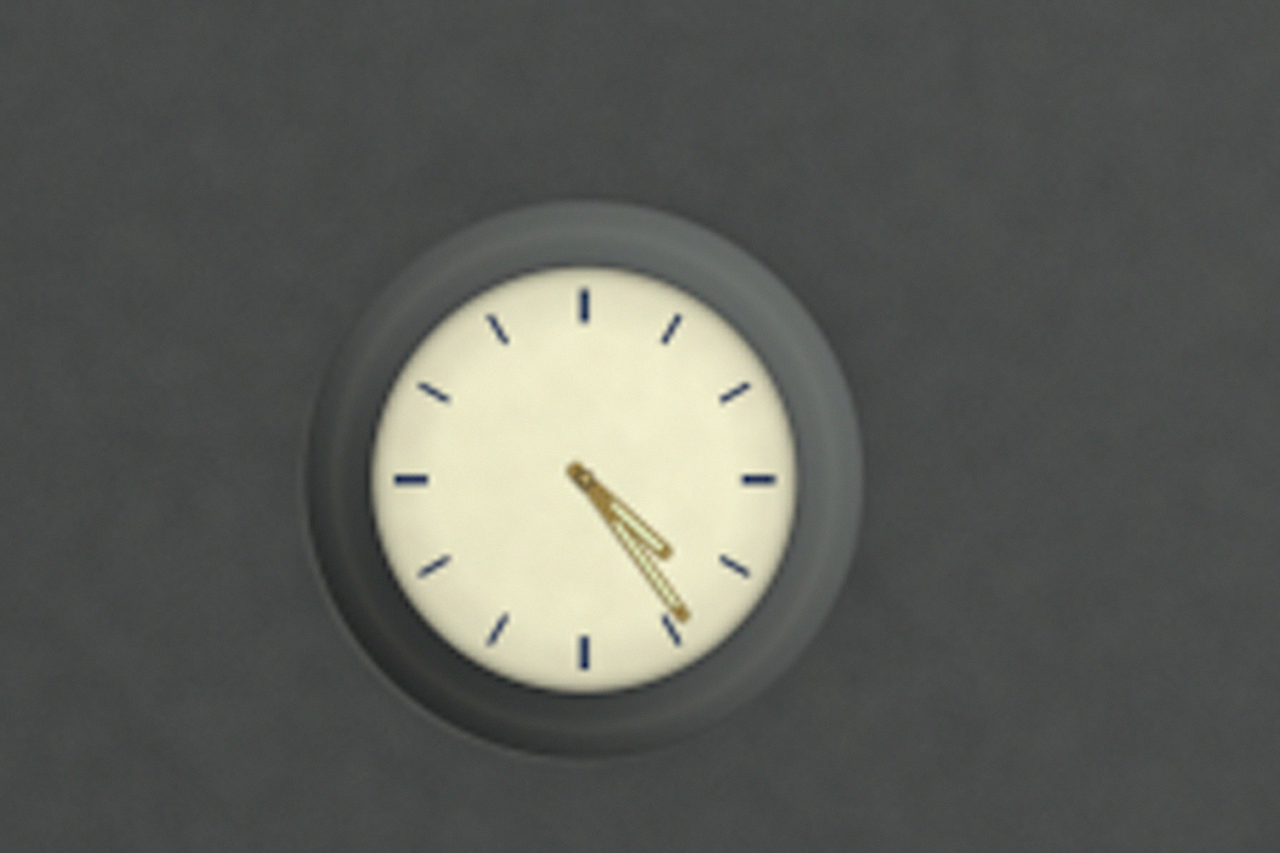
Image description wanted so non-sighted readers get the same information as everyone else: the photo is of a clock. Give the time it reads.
4:24
